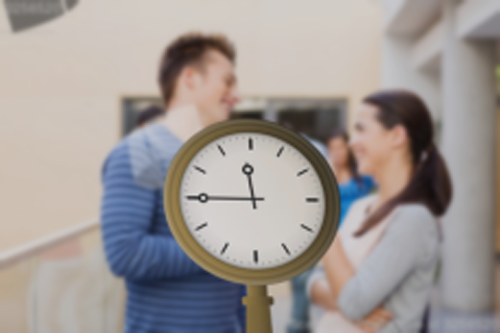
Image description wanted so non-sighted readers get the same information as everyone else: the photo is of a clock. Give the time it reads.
11:45
